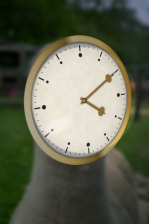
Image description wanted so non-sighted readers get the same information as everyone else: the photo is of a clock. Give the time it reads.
4:10
